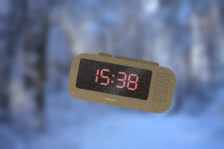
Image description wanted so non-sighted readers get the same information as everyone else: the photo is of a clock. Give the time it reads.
15:38
